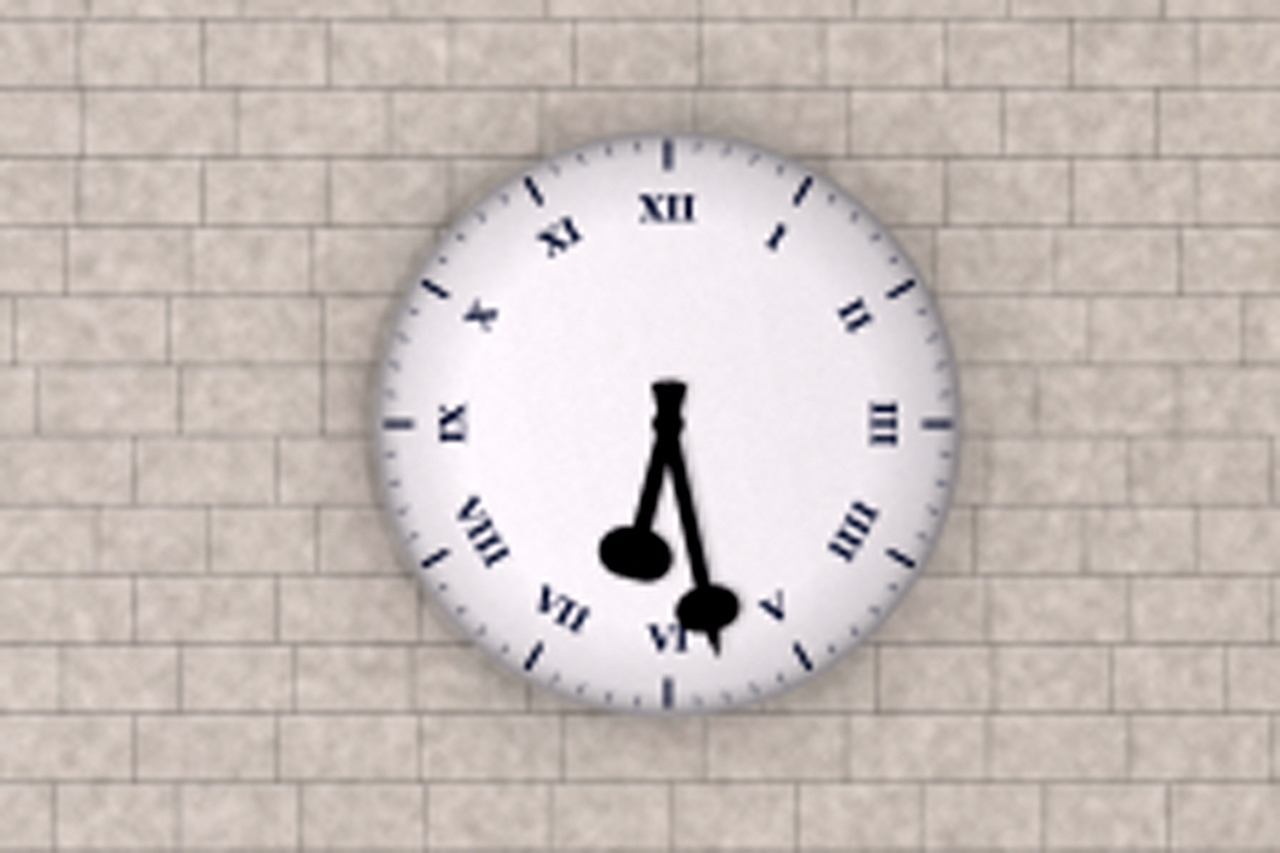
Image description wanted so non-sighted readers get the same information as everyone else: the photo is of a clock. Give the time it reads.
6:28
